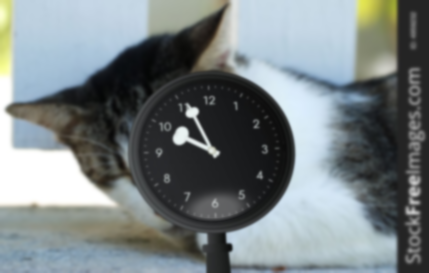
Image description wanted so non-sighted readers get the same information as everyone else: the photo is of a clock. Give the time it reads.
9:56
